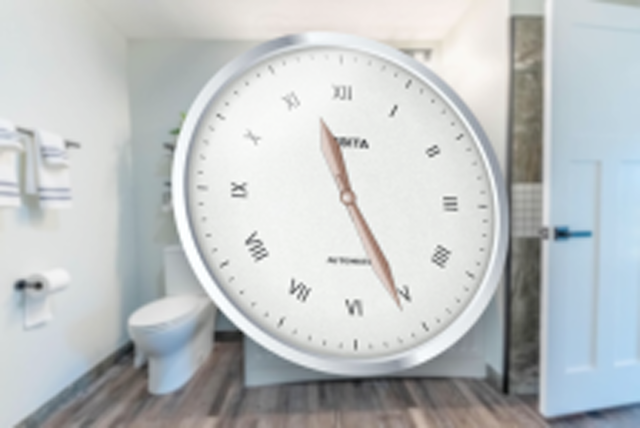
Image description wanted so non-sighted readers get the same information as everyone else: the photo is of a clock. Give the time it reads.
11:26
